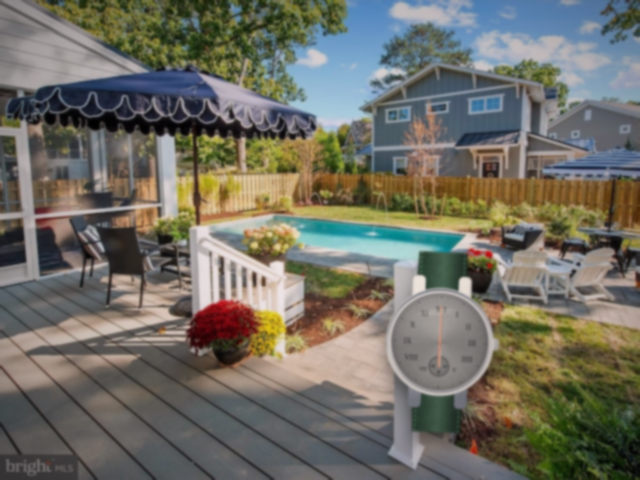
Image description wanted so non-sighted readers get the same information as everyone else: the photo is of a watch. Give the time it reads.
6:00
